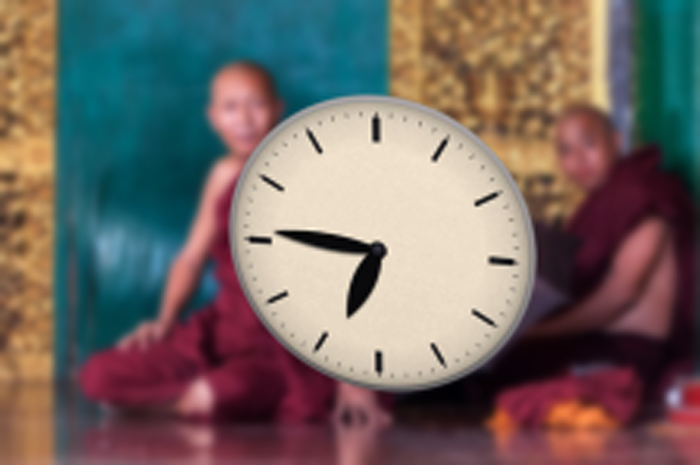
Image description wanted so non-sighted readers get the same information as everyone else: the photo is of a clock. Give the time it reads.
6:46
